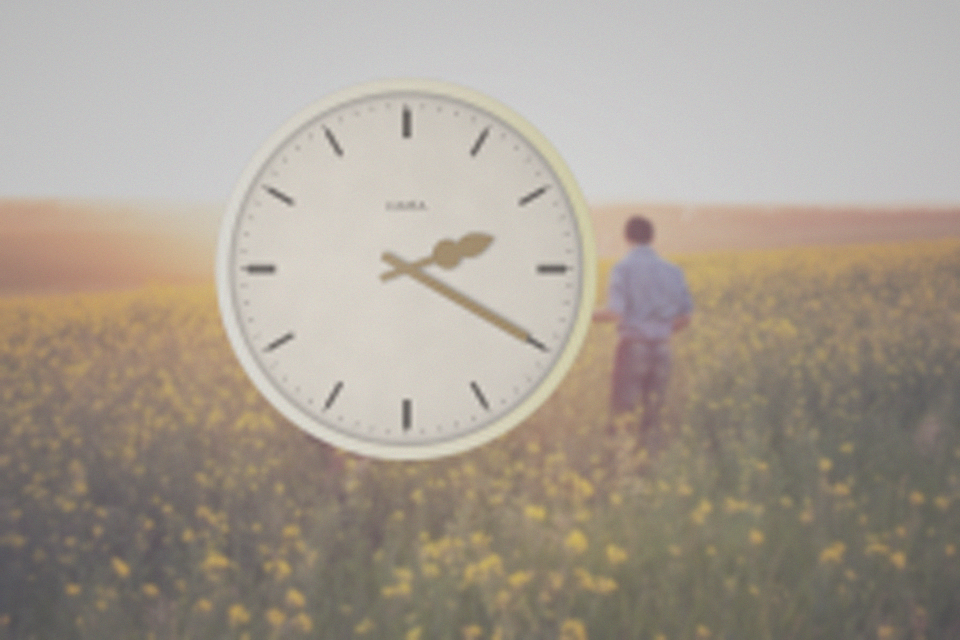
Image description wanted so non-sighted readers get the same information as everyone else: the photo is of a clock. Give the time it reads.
2:20
